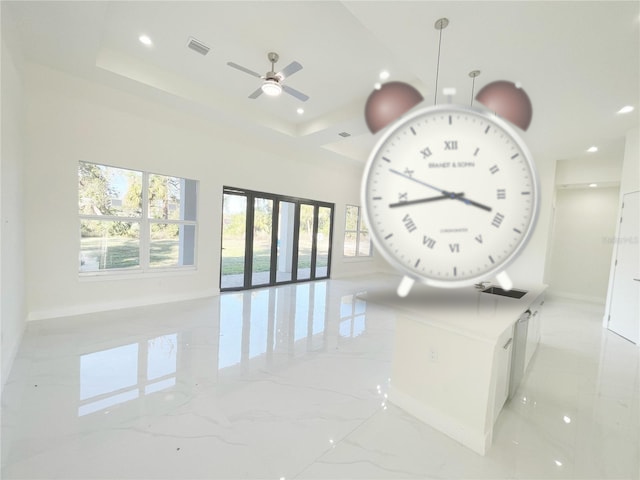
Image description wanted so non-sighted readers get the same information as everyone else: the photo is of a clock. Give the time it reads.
3:43:49
